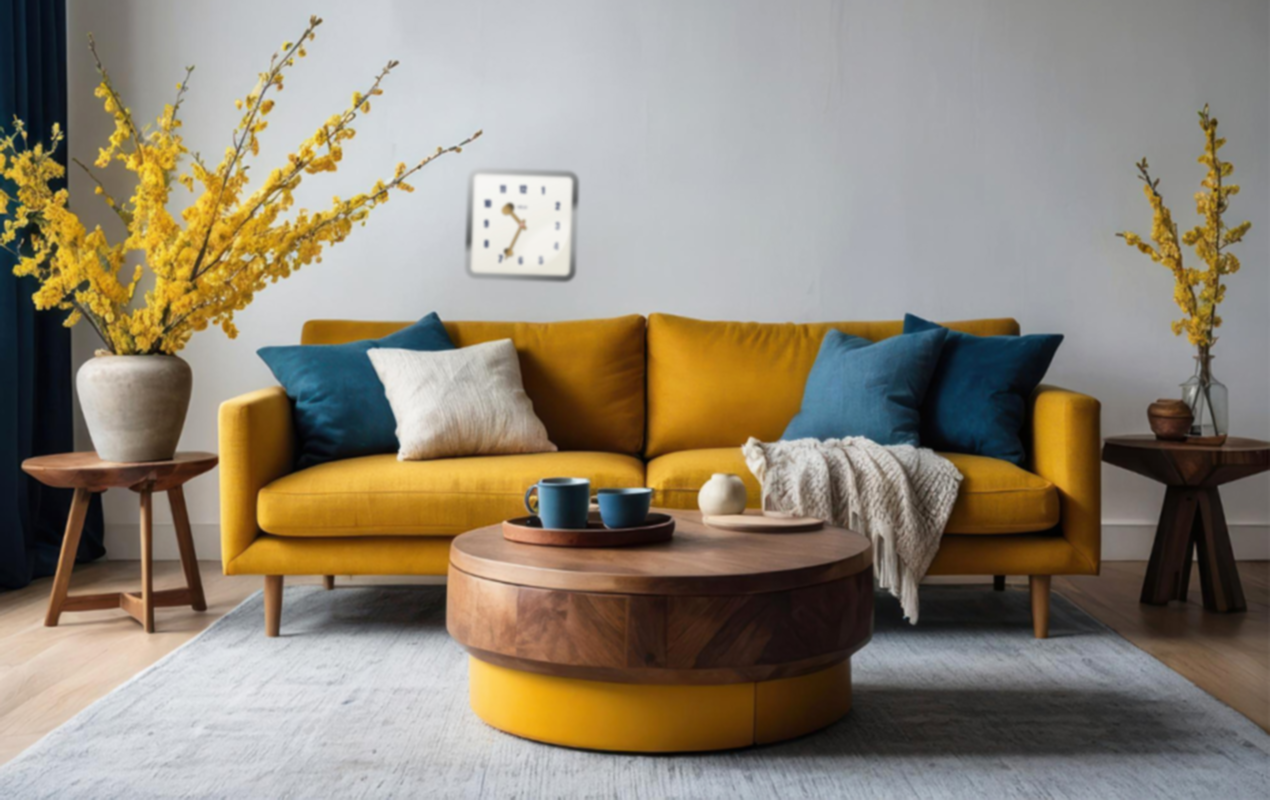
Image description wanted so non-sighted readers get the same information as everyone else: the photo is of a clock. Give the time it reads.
10:34
